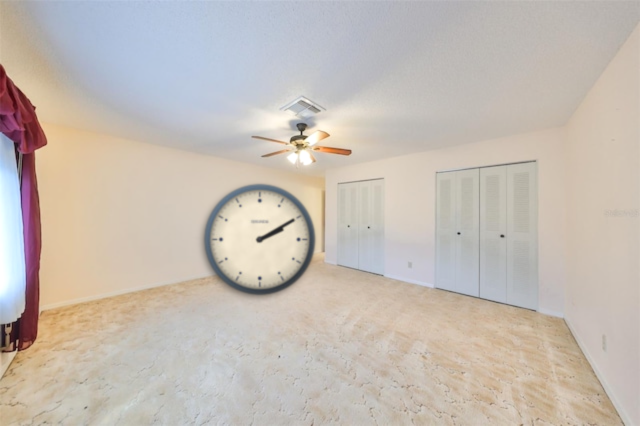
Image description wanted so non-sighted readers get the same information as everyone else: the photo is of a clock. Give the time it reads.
2:10
